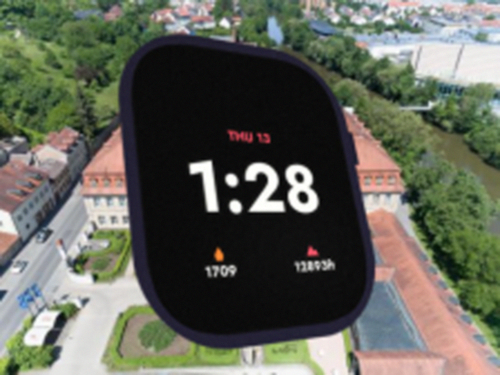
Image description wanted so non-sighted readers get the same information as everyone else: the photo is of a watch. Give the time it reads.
1:28
